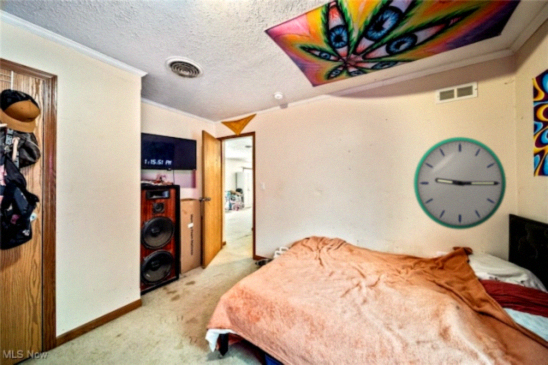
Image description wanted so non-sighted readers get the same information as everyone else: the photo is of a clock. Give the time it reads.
9:15
